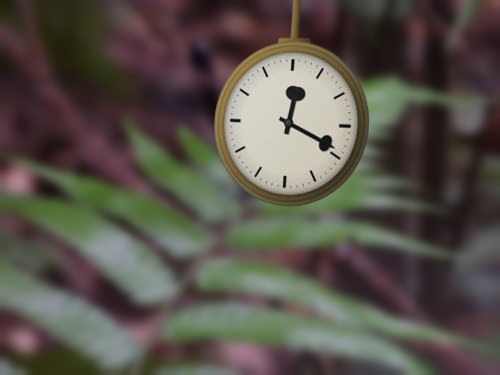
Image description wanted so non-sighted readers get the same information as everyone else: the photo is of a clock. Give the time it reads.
12:19
